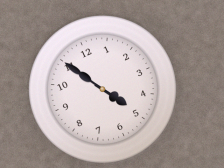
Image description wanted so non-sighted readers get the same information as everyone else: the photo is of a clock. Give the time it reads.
4:55
